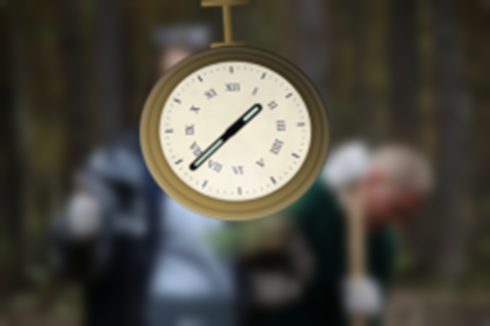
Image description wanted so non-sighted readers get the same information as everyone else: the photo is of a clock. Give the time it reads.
1:38
